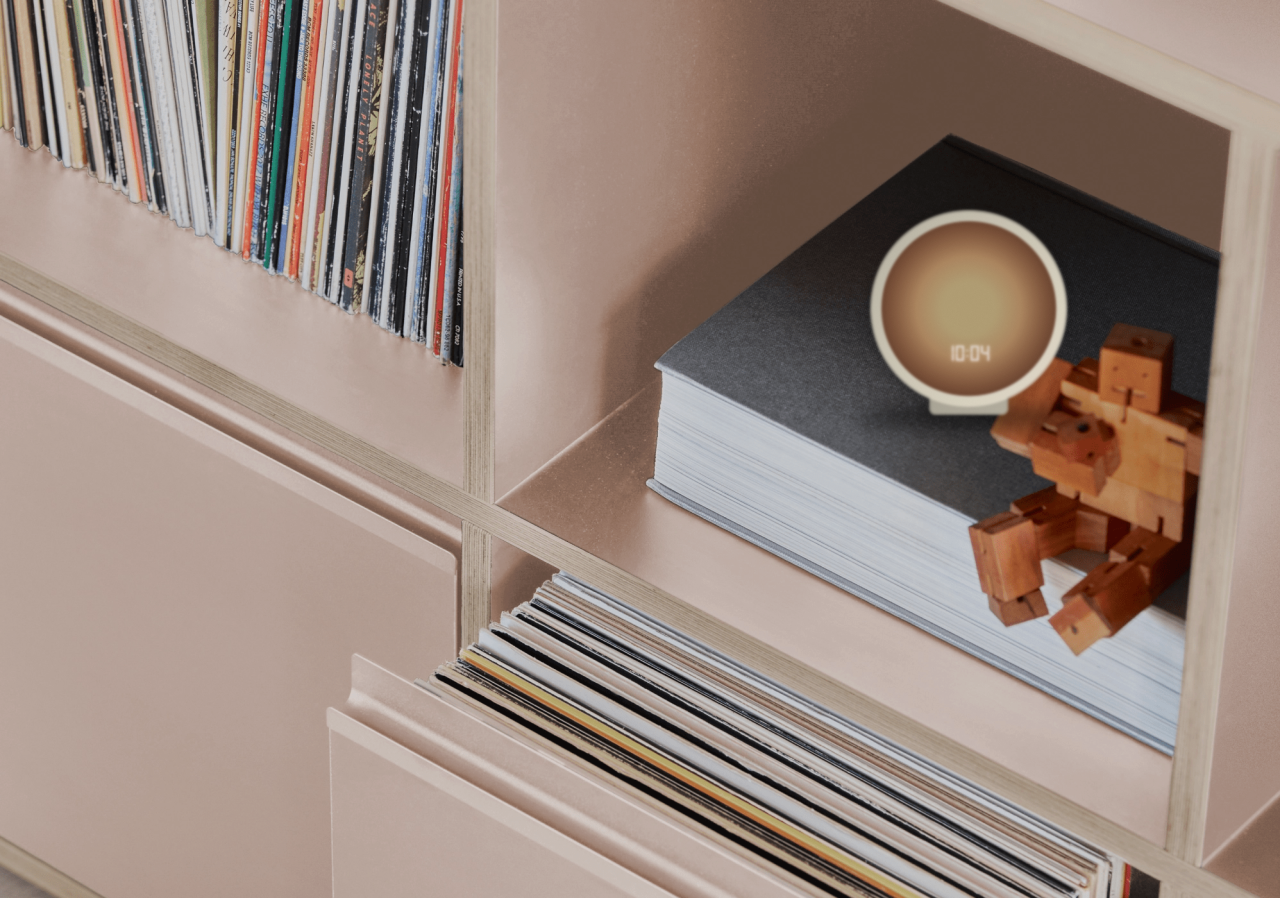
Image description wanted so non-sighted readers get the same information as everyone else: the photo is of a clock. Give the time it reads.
10:04
